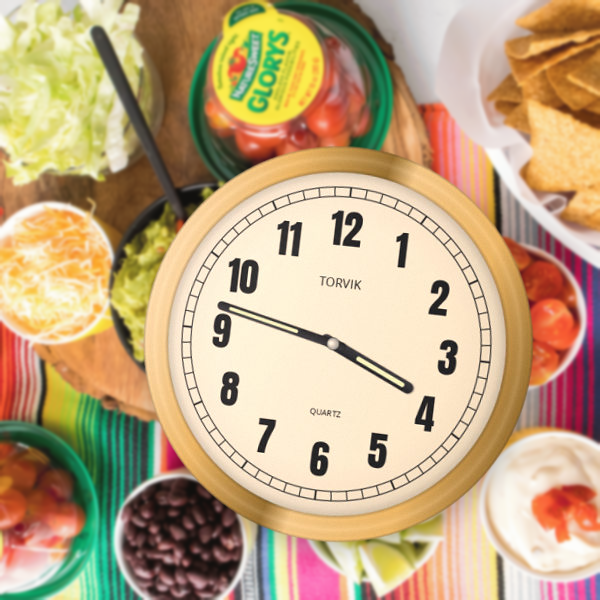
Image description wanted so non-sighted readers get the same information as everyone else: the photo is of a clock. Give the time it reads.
3:47
